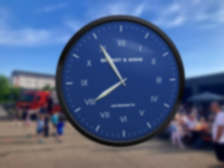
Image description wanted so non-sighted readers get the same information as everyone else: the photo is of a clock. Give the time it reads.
7:55
